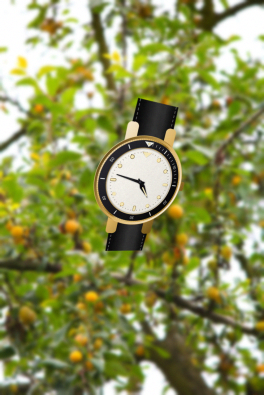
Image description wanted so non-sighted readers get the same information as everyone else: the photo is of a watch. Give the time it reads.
4:47
